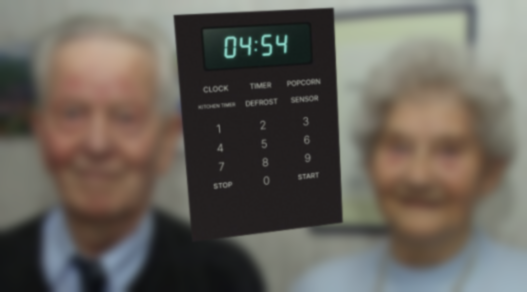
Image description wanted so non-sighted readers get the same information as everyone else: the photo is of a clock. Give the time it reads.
4:54
